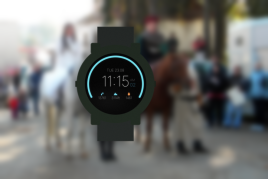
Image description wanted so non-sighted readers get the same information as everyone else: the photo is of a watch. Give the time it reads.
11:15
